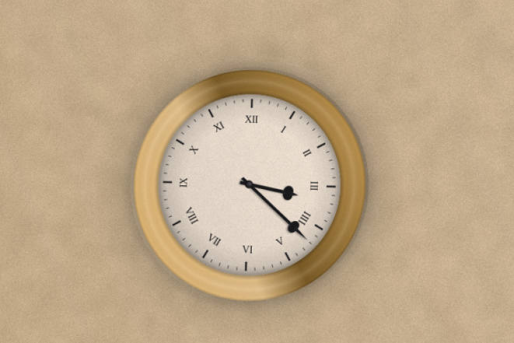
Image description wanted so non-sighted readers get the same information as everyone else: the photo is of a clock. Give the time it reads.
3:22
